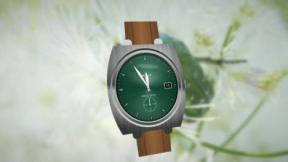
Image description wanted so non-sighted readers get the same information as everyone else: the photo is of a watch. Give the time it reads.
11:55
